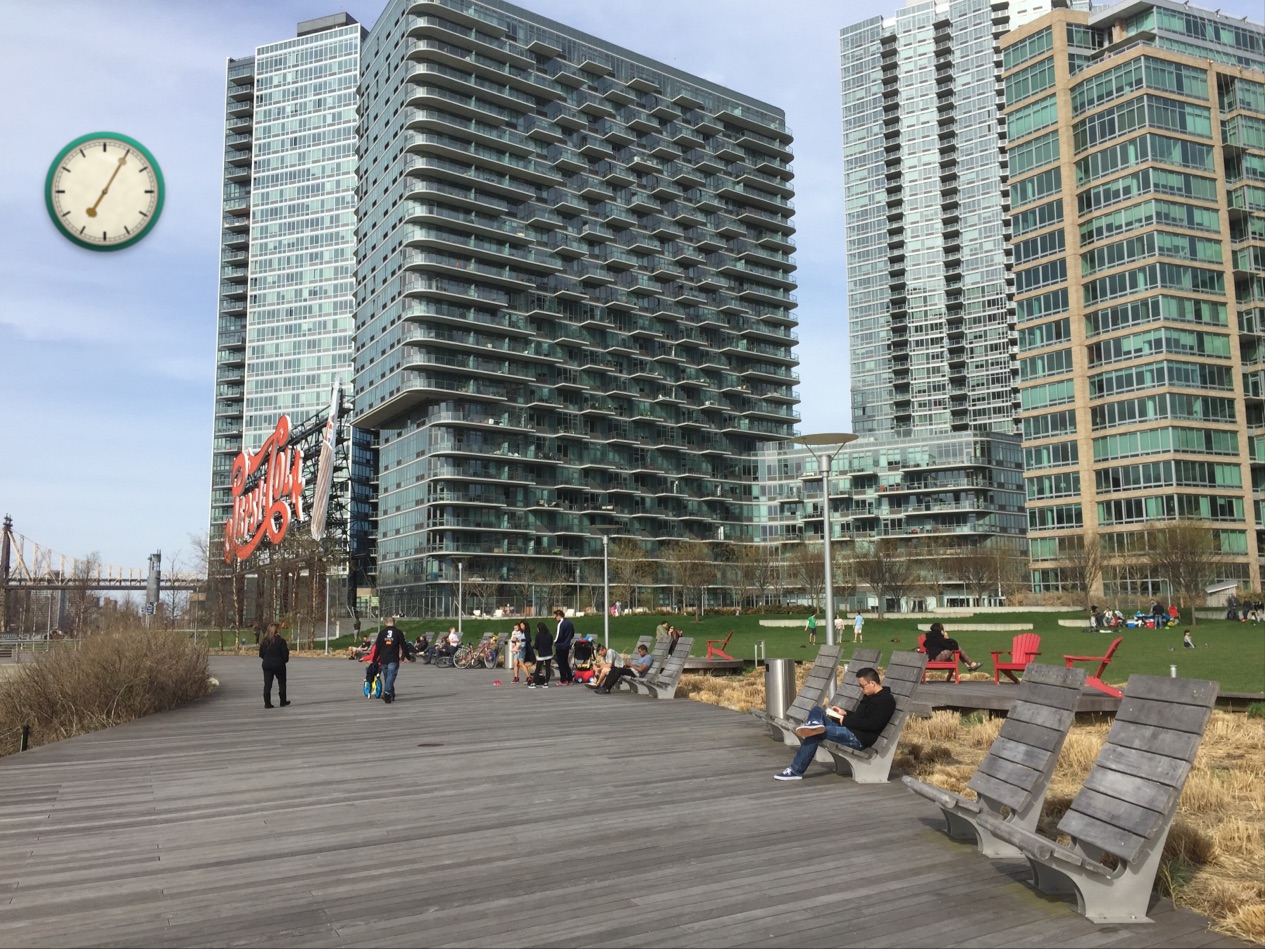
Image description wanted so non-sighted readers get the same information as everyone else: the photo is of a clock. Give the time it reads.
7:05
